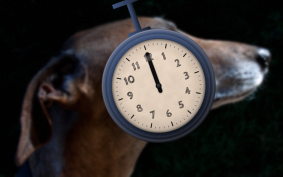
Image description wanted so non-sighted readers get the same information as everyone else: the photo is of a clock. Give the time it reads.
12:00
